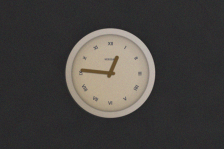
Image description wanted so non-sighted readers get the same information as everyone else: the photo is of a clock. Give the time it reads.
12:46
